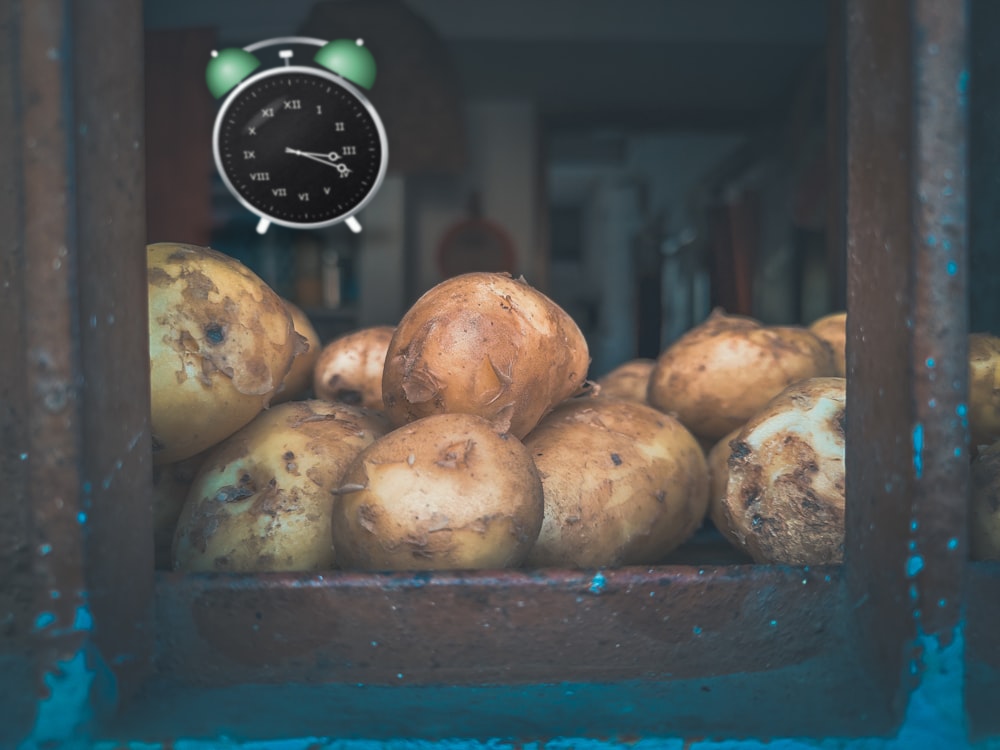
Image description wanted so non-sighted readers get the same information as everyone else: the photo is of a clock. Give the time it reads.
3:19
